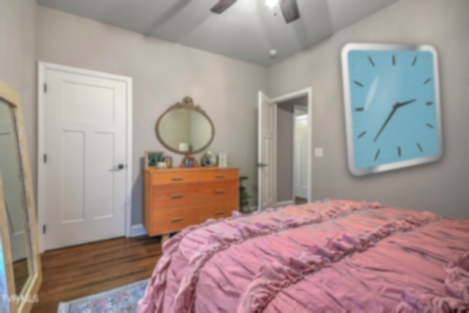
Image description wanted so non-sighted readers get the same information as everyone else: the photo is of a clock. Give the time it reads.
2:37
